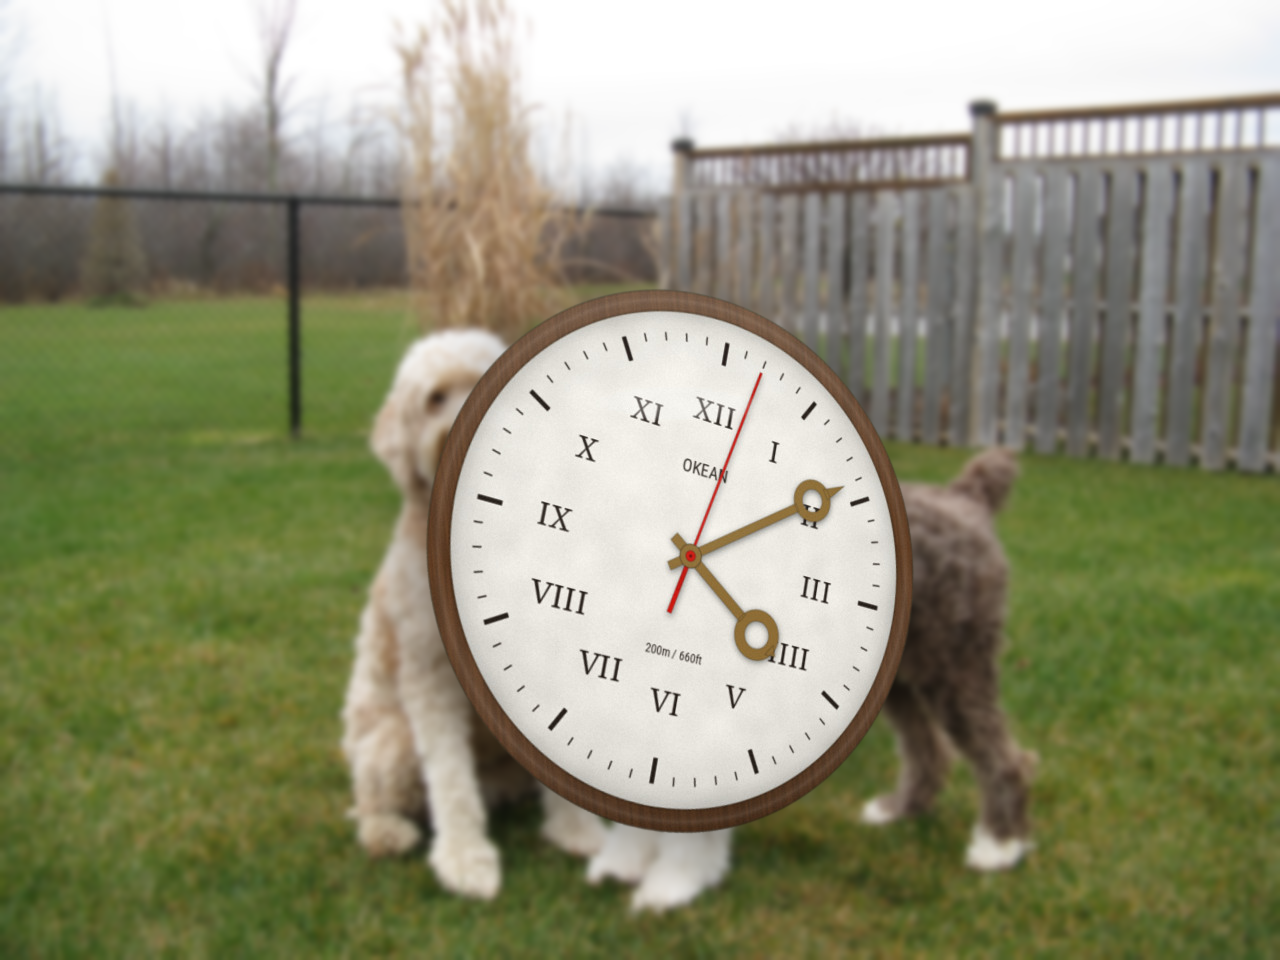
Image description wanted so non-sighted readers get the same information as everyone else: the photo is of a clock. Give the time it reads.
4:09:02
